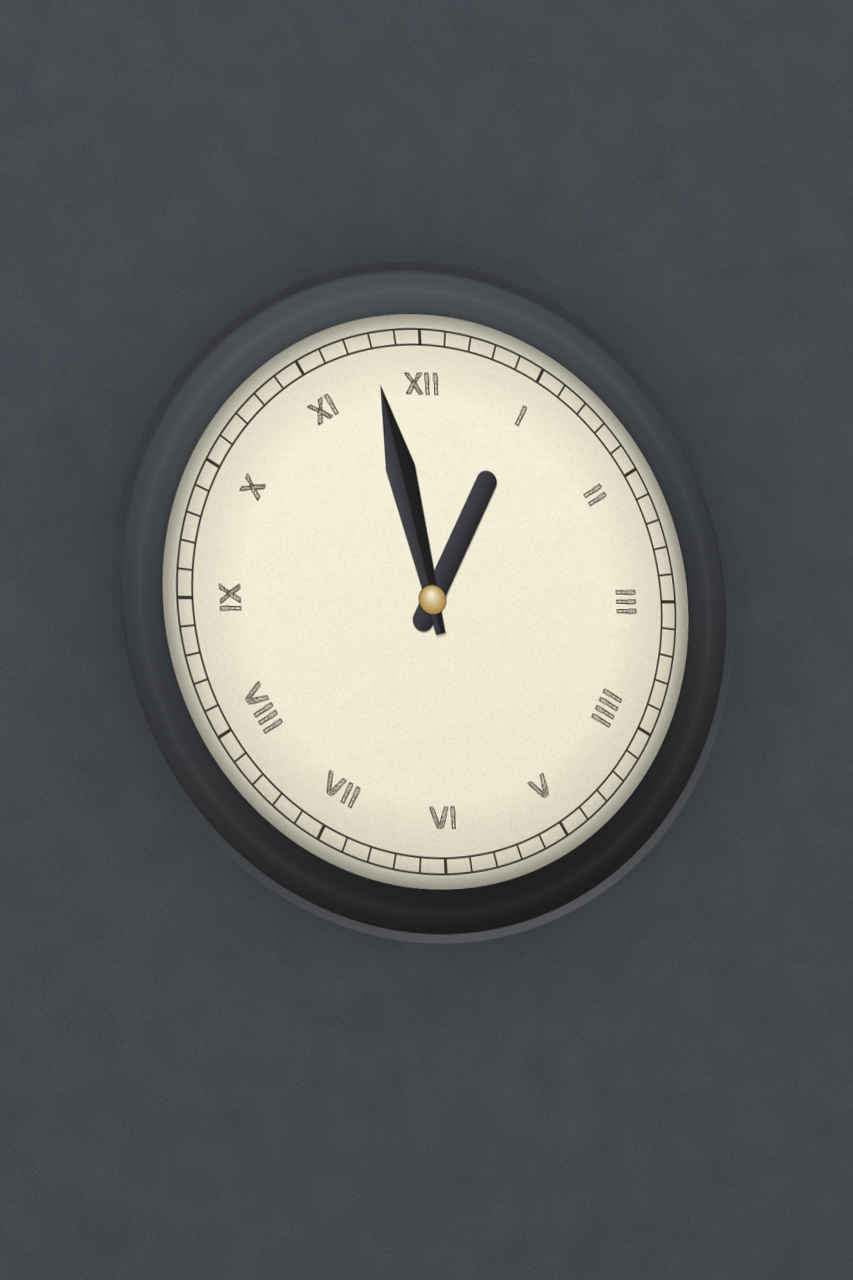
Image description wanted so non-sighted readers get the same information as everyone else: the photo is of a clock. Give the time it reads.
12:58
